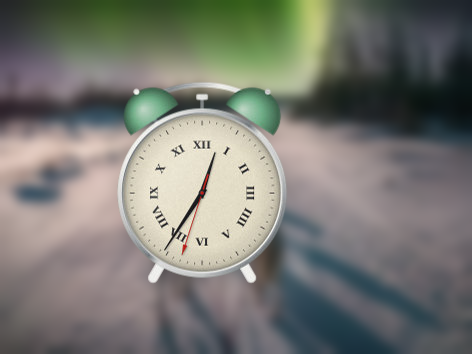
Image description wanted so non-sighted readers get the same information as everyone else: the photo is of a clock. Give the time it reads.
12:35:33
